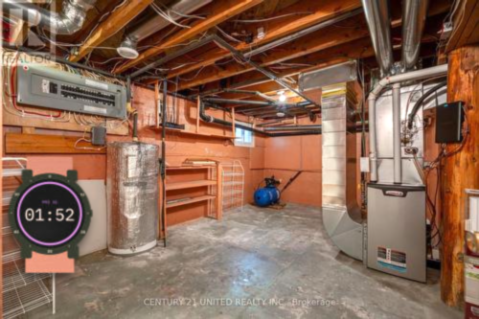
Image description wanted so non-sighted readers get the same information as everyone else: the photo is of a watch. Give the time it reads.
1:52
